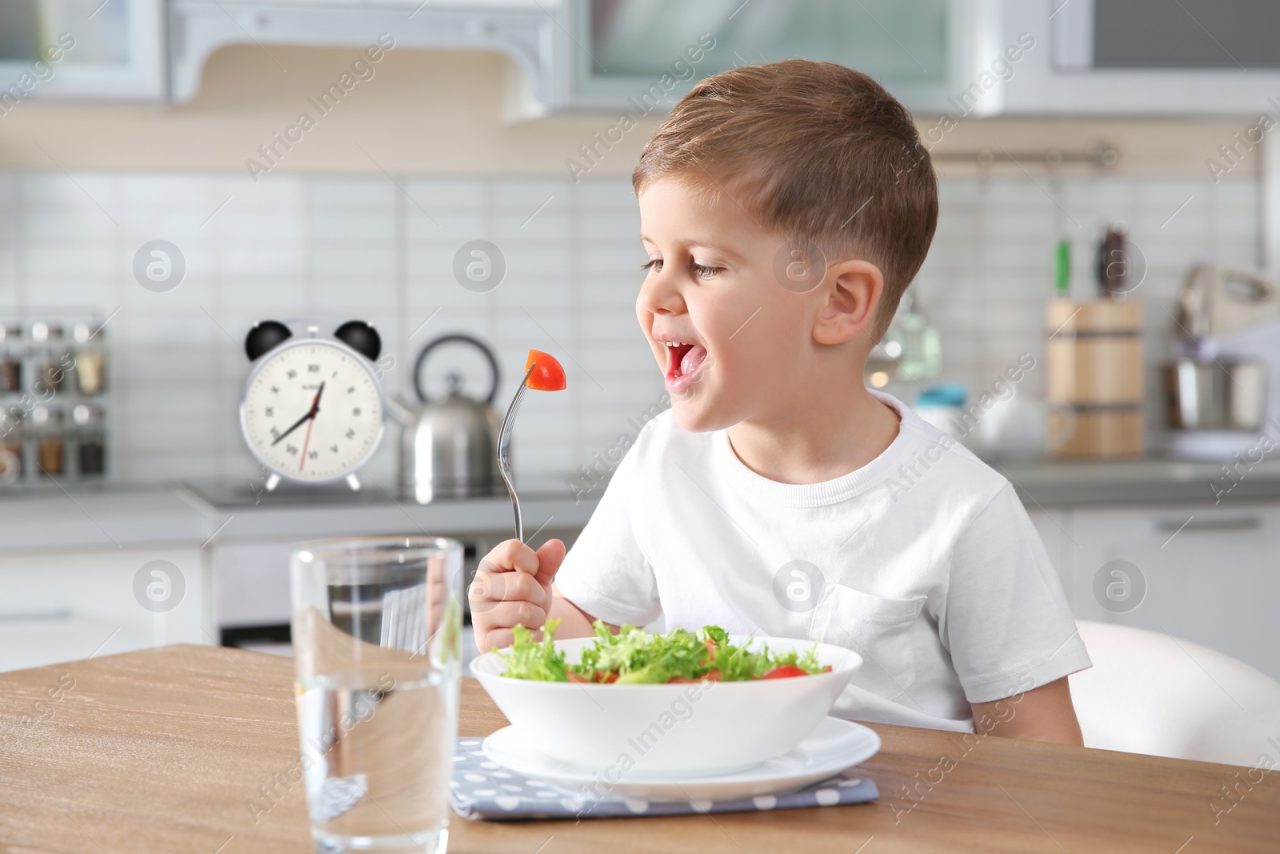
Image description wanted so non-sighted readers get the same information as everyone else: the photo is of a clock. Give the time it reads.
12:38:32
